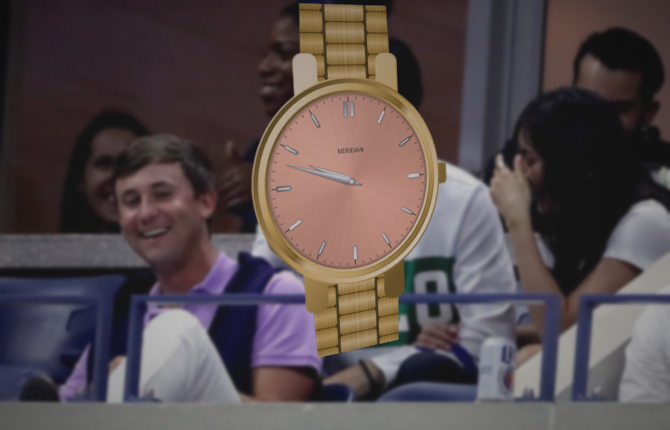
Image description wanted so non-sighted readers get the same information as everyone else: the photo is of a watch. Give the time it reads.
9:48
